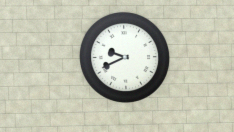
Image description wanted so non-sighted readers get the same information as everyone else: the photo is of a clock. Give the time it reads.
9:41
